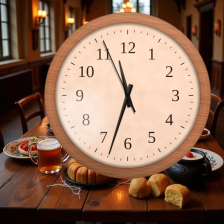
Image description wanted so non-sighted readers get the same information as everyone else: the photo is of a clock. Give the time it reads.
11:32:56
